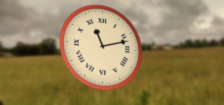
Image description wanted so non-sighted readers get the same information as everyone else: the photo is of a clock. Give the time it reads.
11:12
